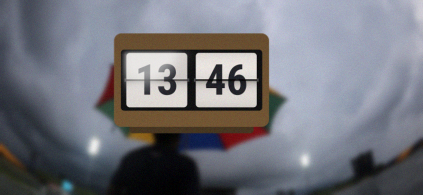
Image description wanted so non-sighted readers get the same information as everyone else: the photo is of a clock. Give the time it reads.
13:46
